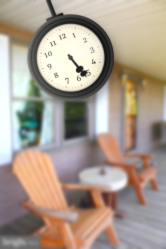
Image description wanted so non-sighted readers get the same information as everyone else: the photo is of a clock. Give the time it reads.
5:27
